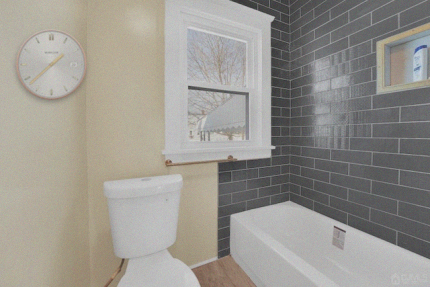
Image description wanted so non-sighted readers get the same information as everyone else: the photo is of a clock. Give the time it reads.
1:38
